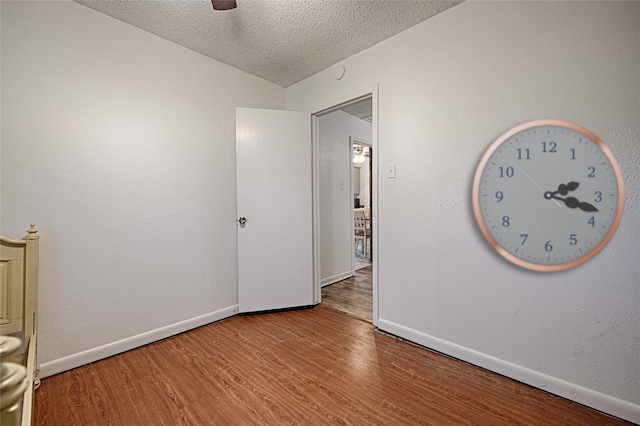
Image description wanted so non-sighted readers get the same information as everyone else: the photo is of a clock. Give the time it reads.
2:17:52
